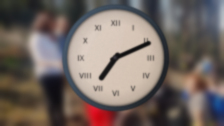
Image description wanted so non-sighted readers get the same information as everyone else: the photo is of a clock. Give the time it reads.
7:11
